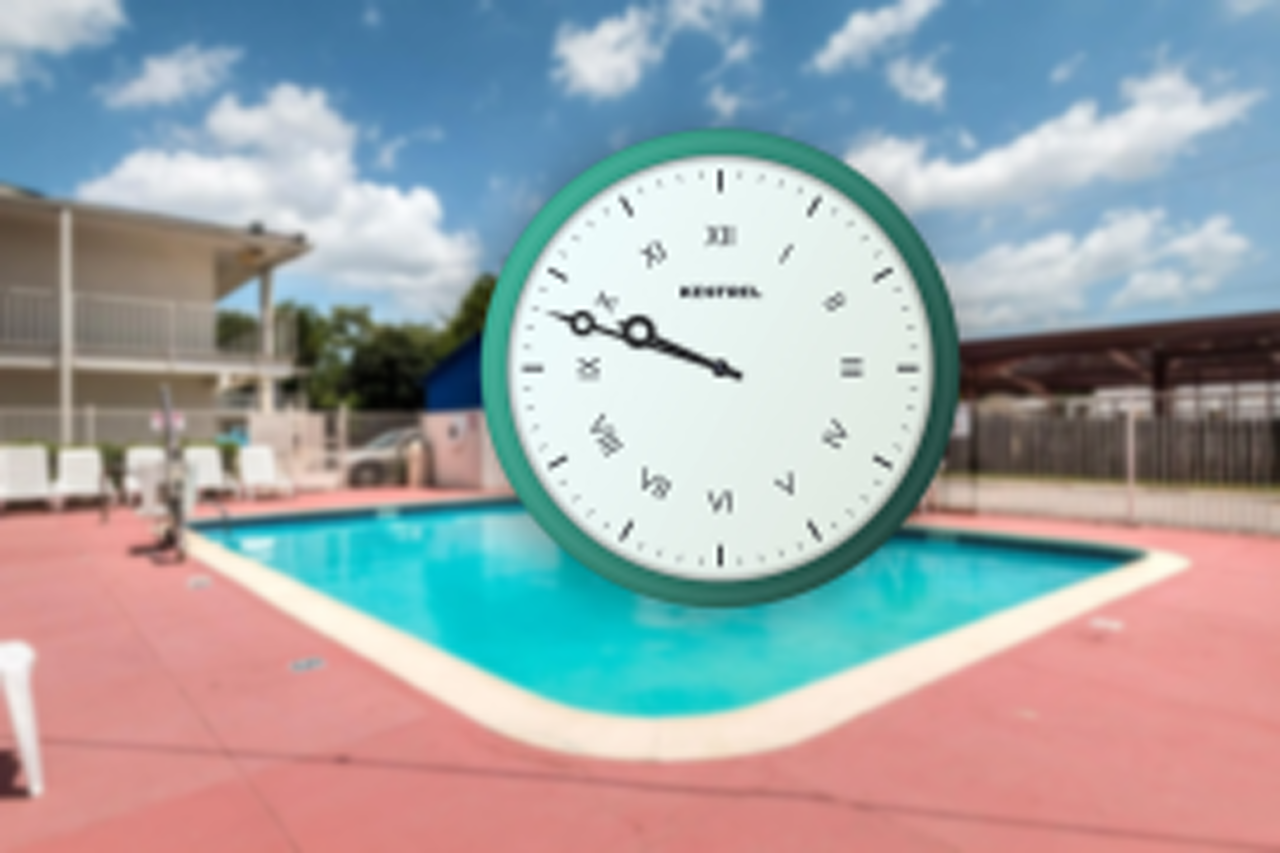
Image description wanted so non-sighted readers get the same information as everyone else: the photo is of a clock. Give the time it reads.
9:48
